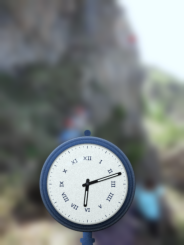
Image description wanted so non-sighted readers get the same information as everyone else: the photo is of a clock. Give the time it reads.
6:12
